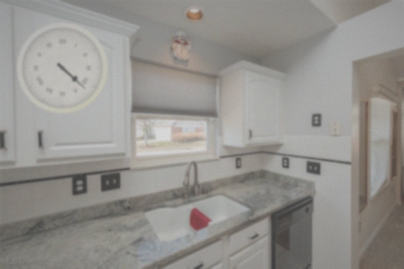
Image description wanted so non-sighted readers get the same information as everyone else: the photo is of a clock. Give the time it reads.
4:22
